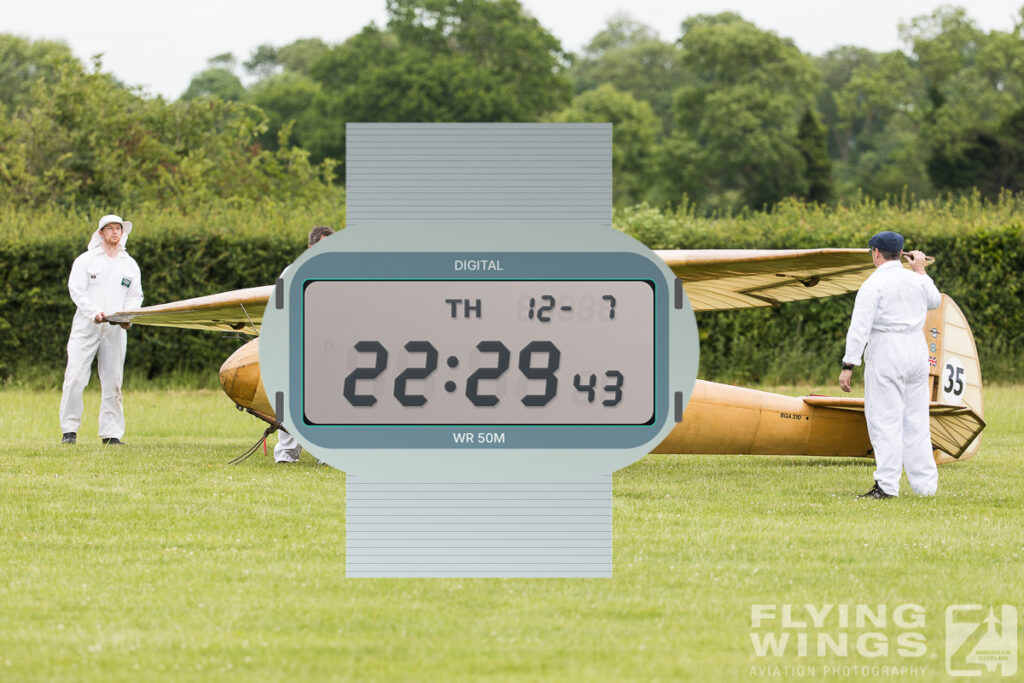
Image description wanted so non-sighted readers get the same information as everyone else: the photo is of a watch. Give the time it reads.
22:29:43
